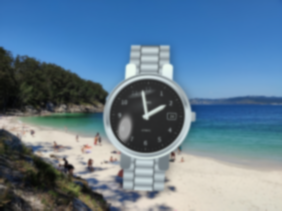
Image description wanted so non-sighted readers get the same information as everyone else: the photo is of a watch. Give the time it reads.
1:58
